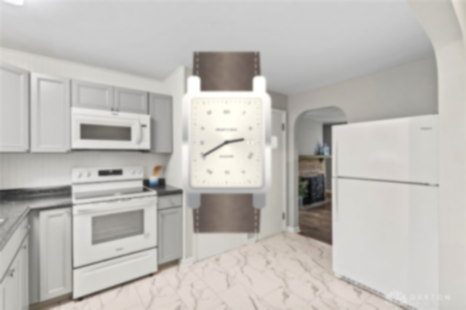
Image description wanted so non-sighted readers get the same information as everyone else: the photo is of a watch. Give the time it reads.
2:40
